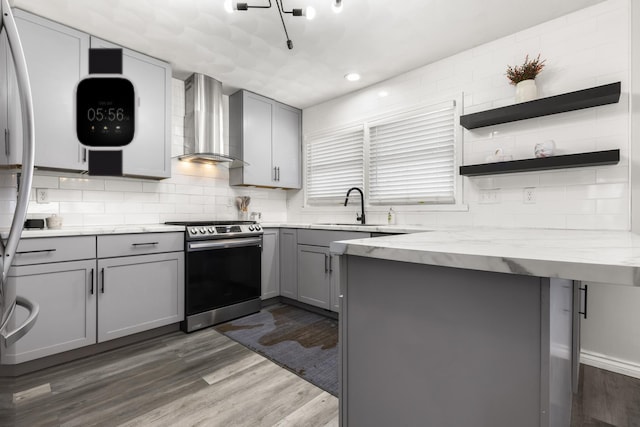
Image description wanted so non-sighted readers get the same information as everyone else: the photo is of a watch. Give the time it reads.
5:56
